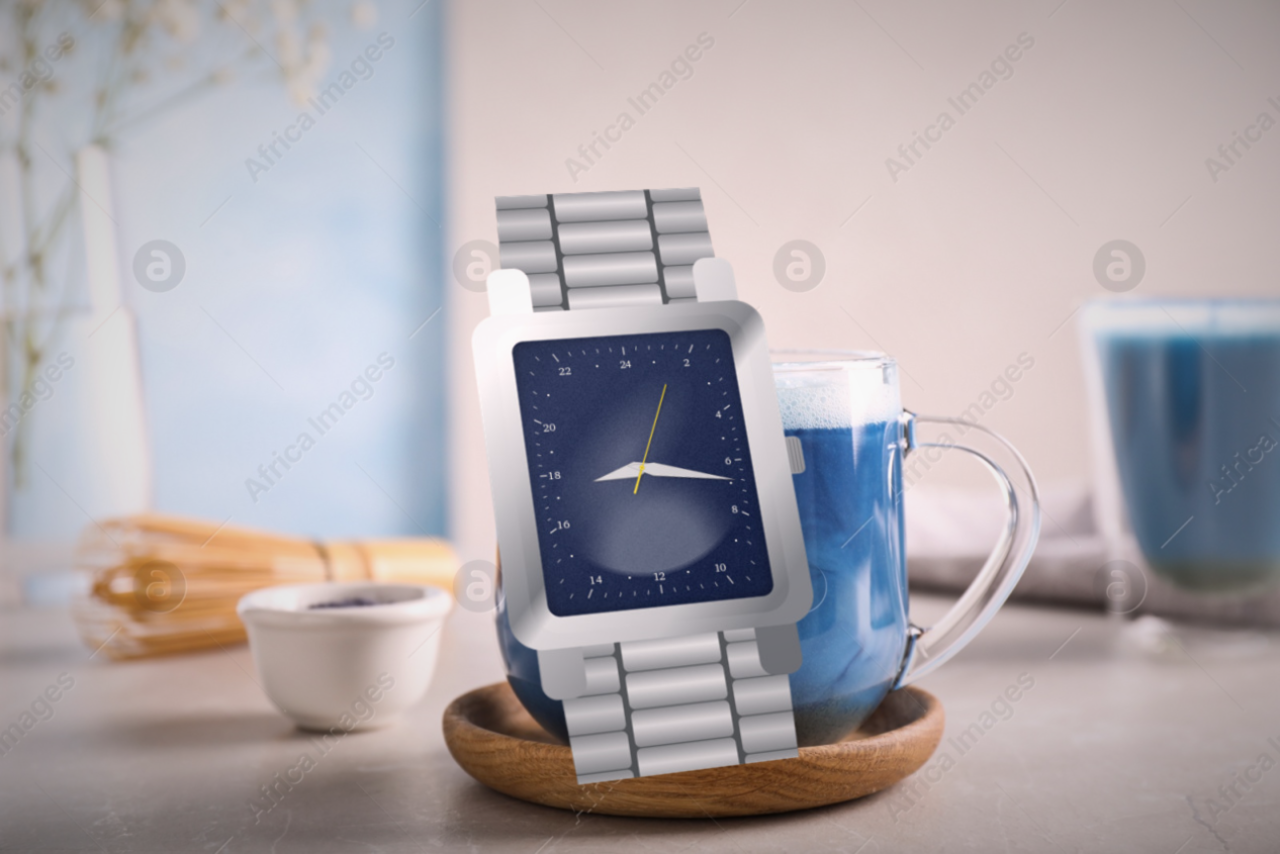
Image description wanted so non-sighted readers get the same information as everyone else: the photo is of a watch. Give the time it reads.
17:17:04
